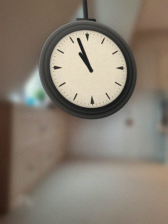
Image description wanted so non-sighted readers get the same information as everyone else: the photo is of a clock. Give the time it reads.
10:57
